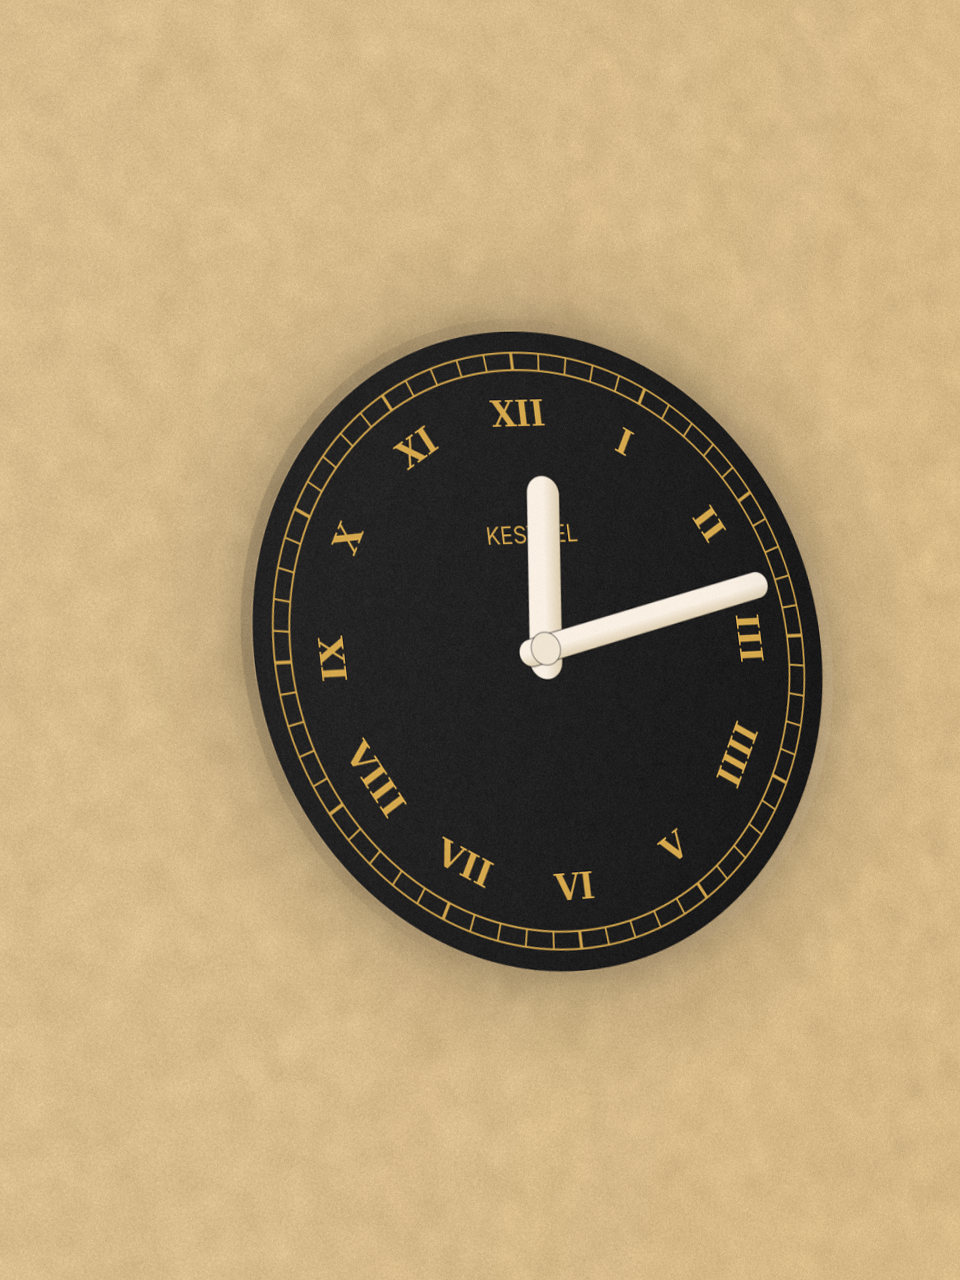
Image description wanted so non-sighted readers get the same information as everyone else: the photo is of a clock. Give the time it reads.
12:13
